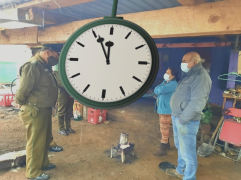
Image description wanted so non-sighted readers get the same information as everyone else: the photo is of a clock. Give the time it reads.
11:56
